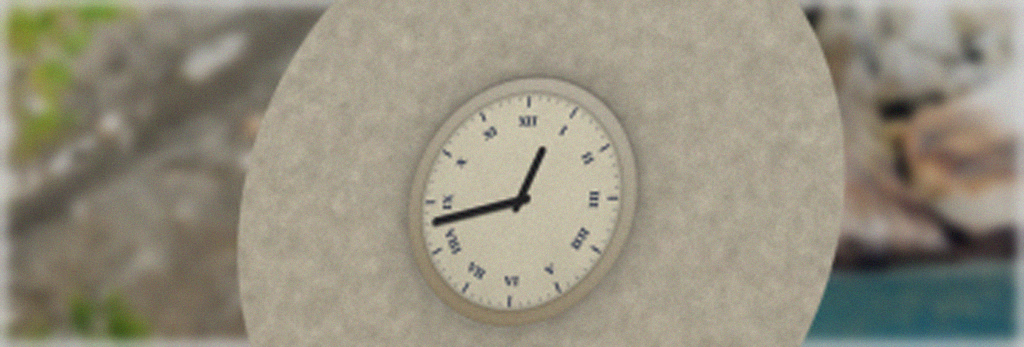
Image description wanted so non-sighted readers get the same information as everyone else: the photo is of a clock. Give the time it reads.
12:43
